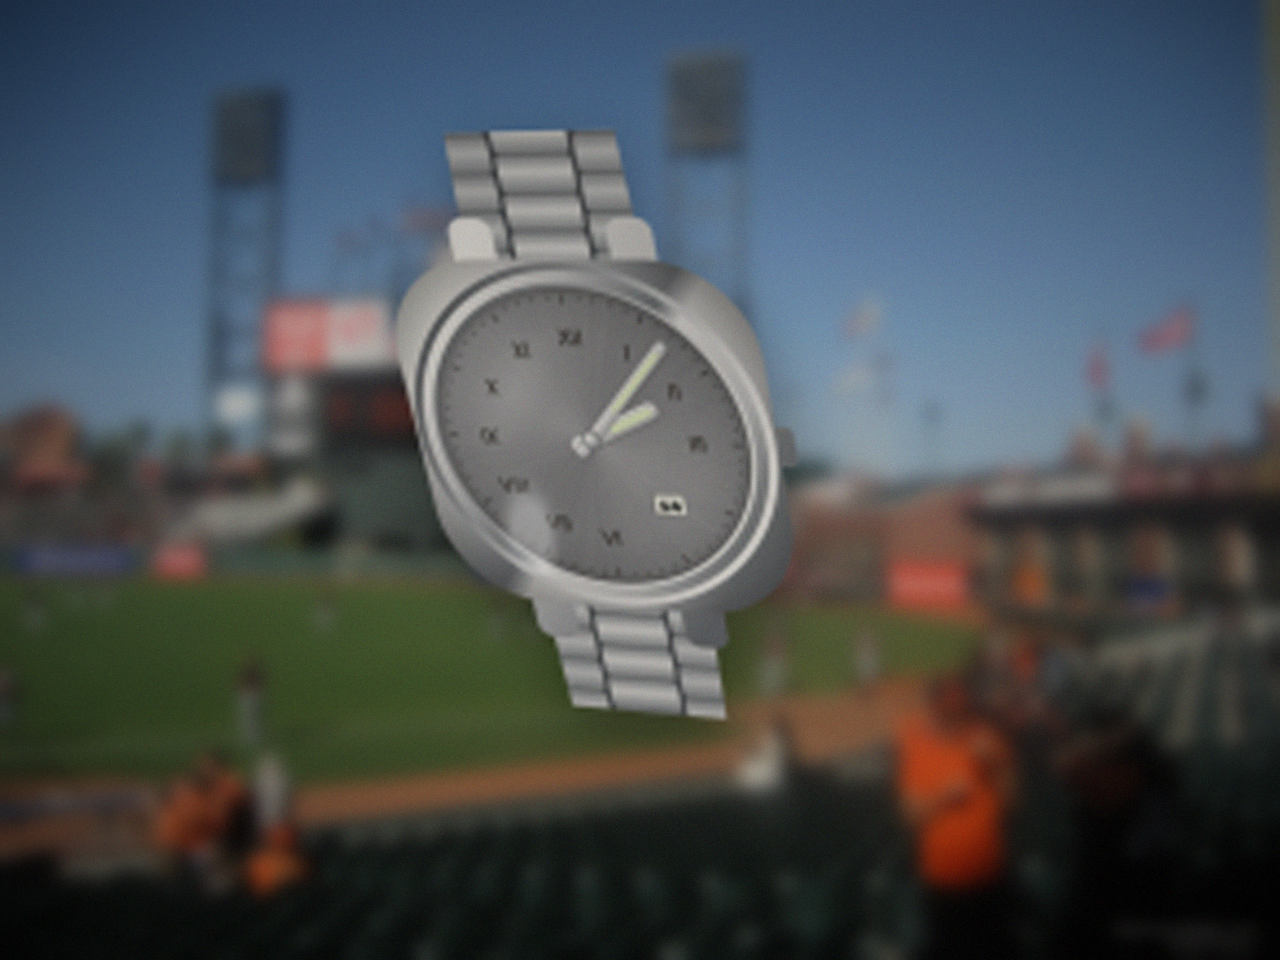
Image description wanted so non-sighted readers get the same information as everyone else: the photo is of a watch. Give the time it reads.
2:07
